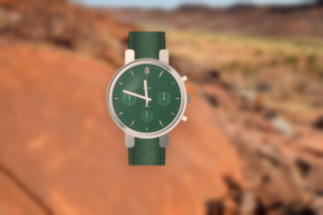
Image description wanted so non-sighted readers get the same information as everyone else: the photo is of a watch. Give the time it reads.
11:48
